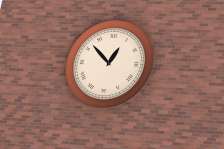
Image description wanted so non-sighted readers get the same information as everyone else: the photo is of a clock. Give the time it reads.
12:52
